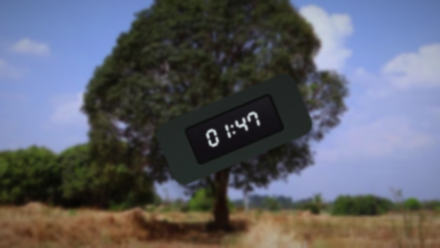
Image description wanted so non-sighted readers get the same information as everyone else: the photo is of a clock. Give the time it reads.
1:47
